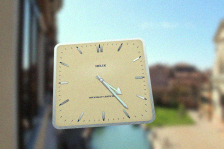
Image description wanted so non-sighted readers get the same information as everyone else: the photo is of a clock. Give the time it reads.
4:24
